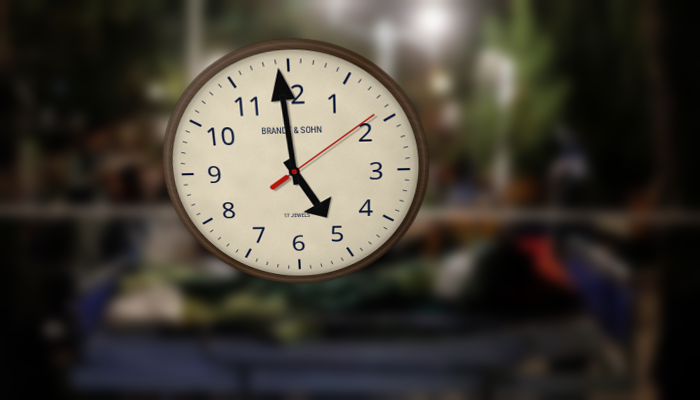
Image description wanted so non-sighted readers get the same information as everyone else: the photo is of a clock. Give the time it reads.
4:59:09
